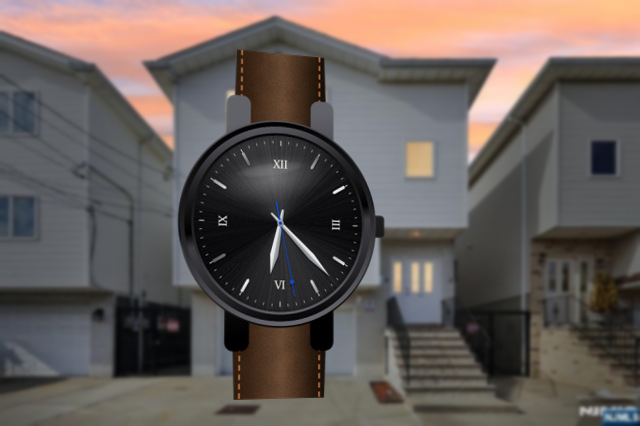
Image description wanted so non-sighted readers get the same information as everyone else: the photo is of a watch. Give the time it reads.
6:22:28
